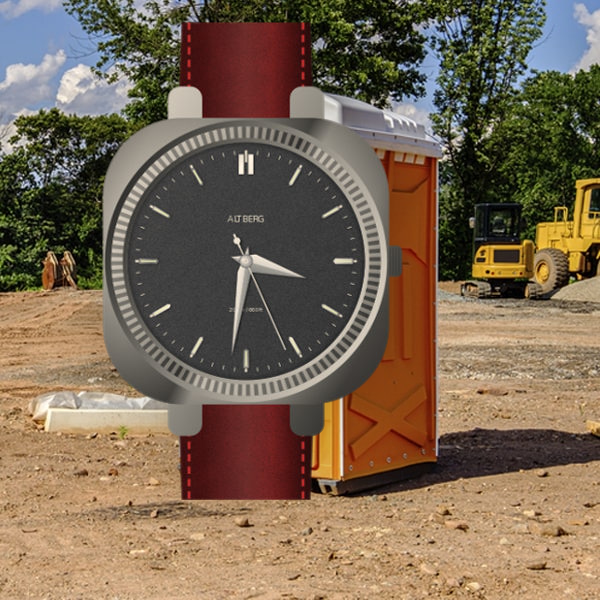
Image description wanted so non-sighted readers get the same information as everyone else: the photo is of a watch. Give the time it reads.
3:31:26
